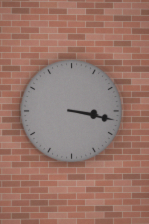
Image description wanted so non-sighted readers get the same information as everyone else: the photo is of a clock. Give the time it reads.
3:17
